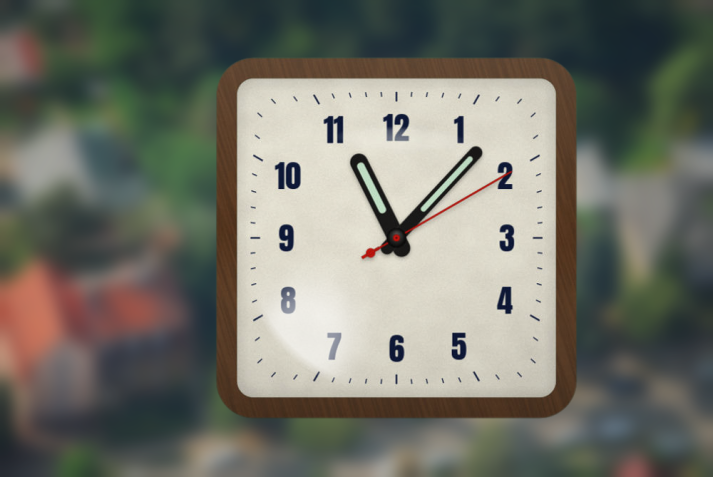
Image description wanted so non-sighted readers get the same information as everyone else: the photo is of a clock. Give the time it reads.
11:07:10
